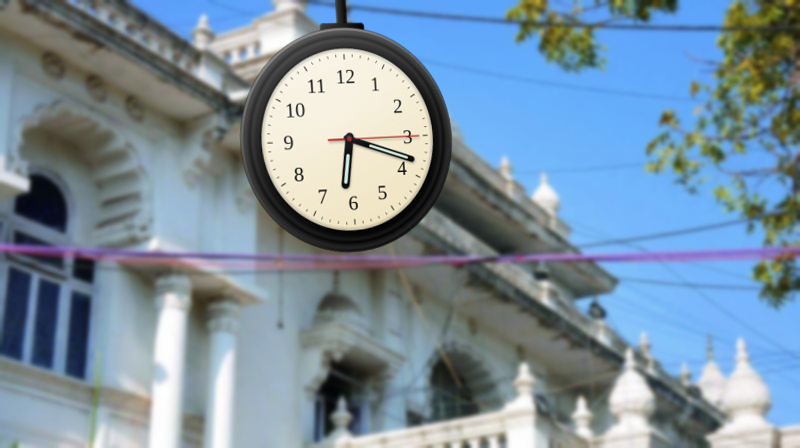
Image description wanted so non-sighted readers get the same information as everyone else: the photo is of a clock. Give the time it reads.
6:18:15
